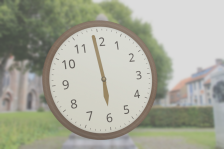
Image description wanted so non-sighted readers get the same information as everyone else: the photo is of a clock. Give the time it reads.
5:59
